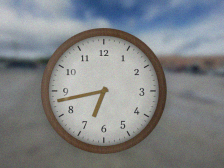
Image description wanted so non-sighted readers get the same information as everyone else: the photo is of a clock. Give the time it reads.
6:43
